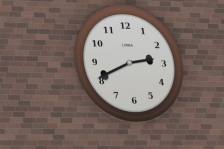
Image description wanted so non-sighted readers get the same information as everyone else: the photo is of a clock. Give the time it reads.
2:41
